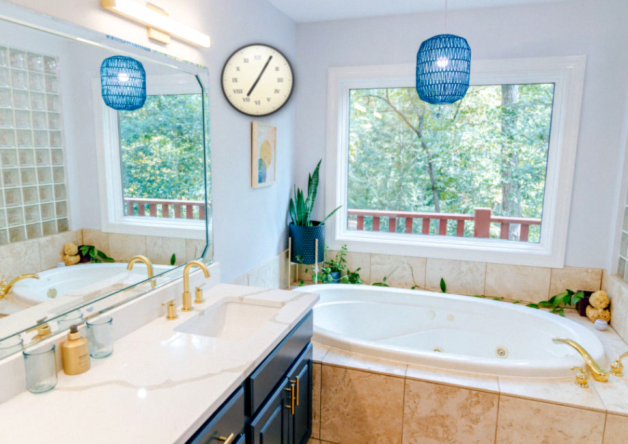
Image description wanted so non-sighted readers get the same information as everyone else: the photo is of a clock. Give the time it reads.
7:05
